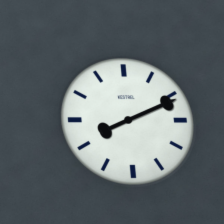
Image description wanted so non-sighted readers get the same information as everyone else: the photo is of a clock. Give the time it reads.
8:11
